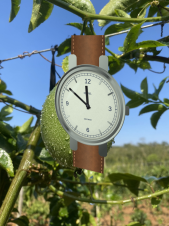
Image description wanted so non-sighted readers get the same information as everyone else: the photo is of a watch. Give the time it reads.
11:51
